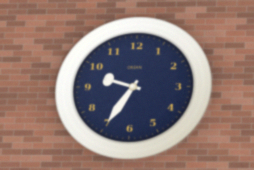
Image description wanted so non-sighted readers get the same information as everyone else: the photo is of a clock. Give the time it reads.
9:35
